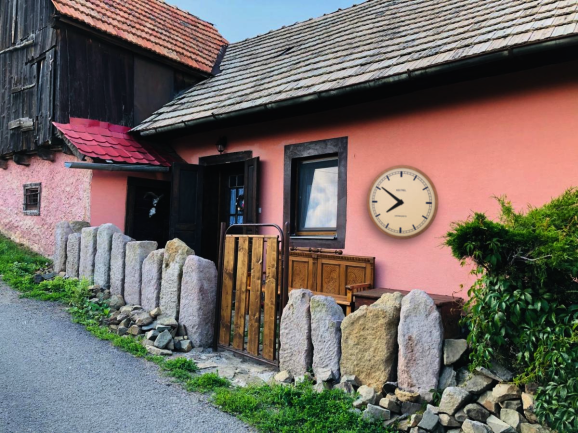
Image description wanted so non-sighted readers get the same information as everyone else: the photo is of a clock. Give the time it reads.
7:51
